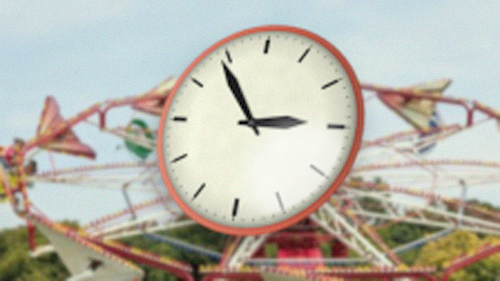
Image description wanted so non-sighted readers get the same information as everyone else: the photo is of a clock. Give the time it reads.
2:54
